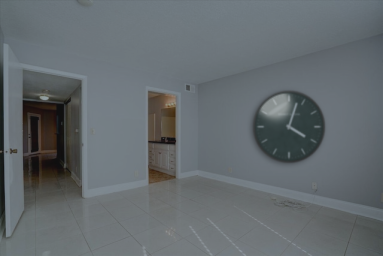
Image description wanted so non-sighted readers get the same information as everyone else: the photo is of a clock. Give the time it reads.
4:03
